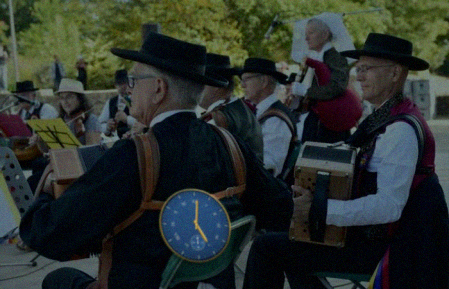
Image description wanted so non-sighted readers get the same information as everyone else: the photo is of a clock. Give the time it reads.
5:01
